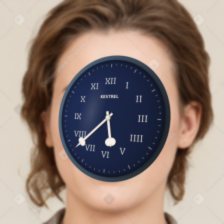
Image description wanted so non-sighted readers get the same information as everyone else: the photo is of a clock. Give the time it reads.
5:38
